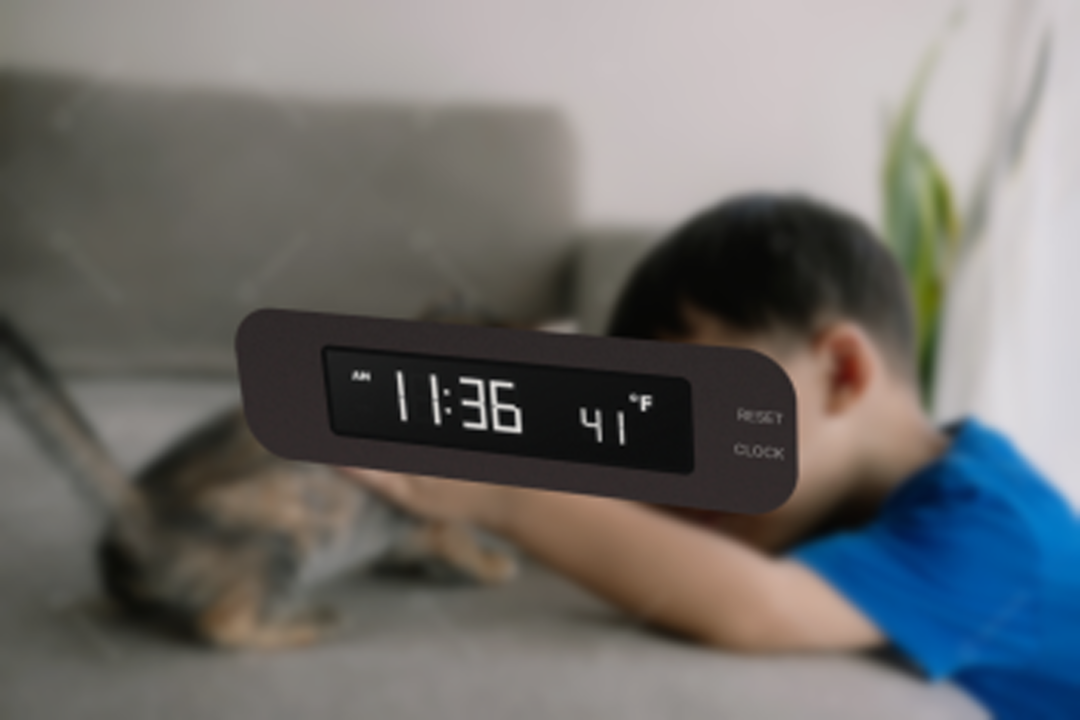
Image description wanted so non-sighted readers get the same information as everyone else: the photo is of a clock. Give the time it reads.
11:36
